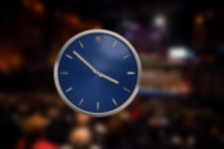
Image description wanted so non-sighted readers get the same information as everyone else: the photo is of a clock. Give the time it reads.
3:52
